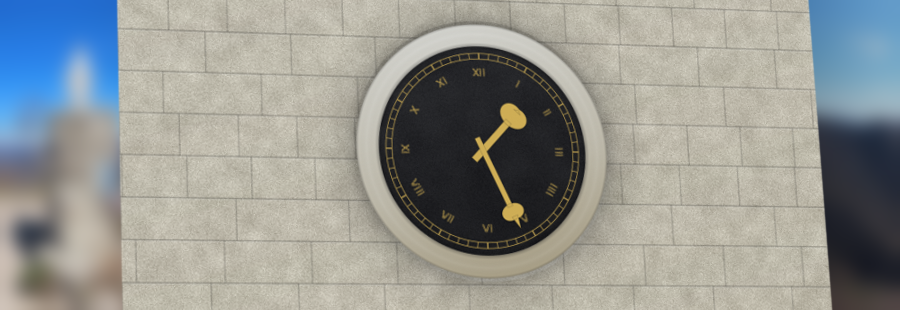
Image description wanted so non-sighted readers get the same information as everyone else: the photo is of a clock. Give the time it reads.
1:26
